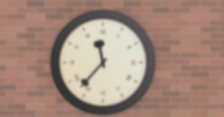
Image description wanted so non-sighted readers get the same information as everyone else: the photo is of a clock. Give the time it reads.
11:37
